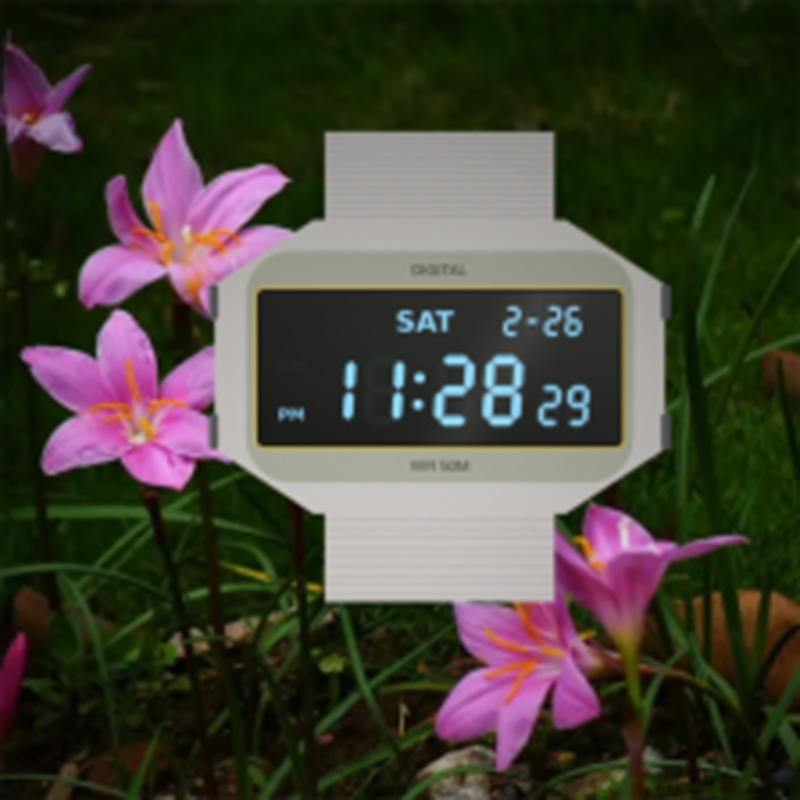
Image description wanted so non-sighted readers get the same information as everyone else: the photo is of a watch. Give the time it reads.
11:28:29
